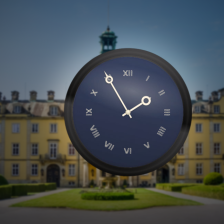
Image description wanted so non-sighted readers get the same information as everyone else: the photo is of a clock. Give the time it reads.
1:55
